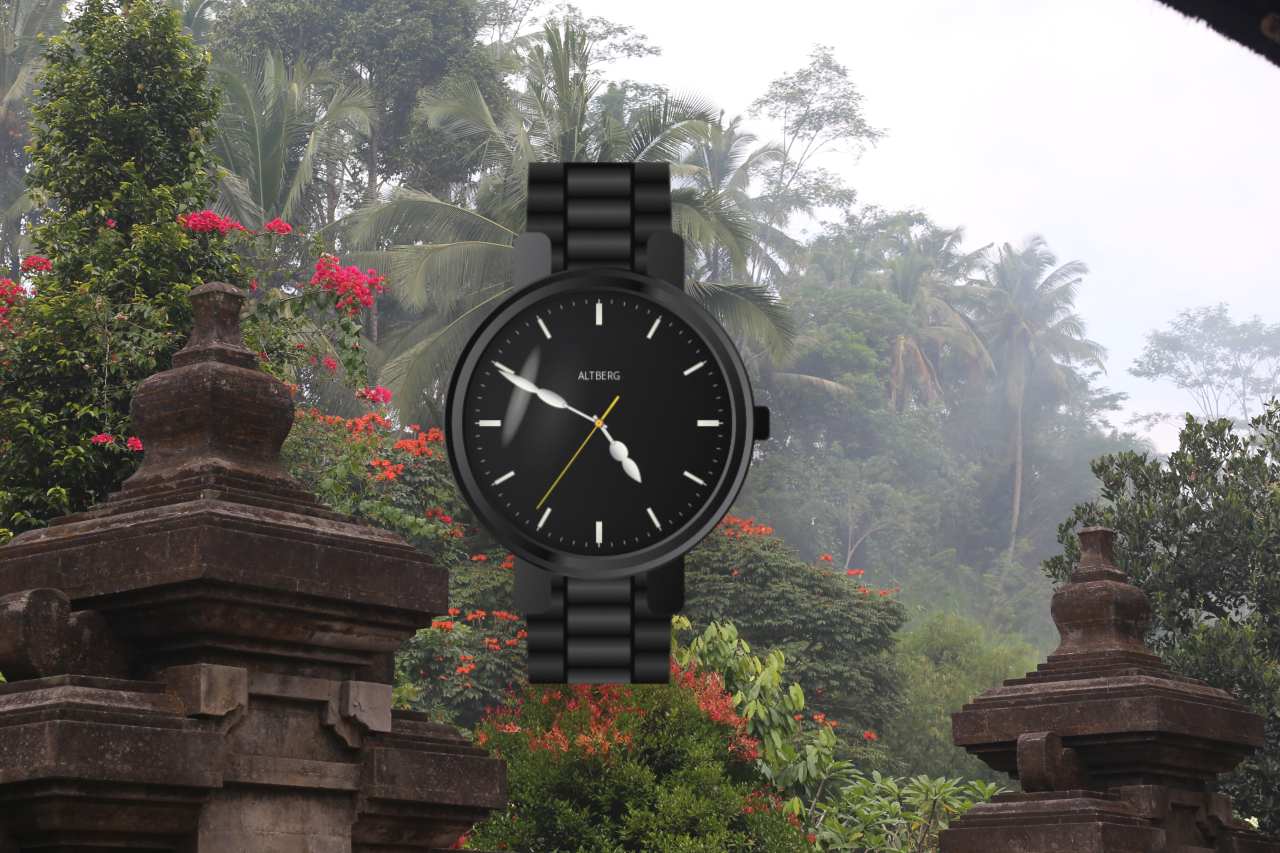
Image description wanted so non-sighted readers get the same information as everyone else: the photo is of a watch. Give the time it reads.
4:49:36
